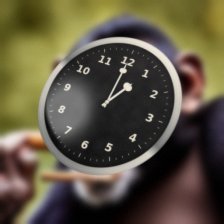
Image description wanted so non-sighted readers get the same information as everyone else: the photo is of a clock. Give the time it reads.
1:00
